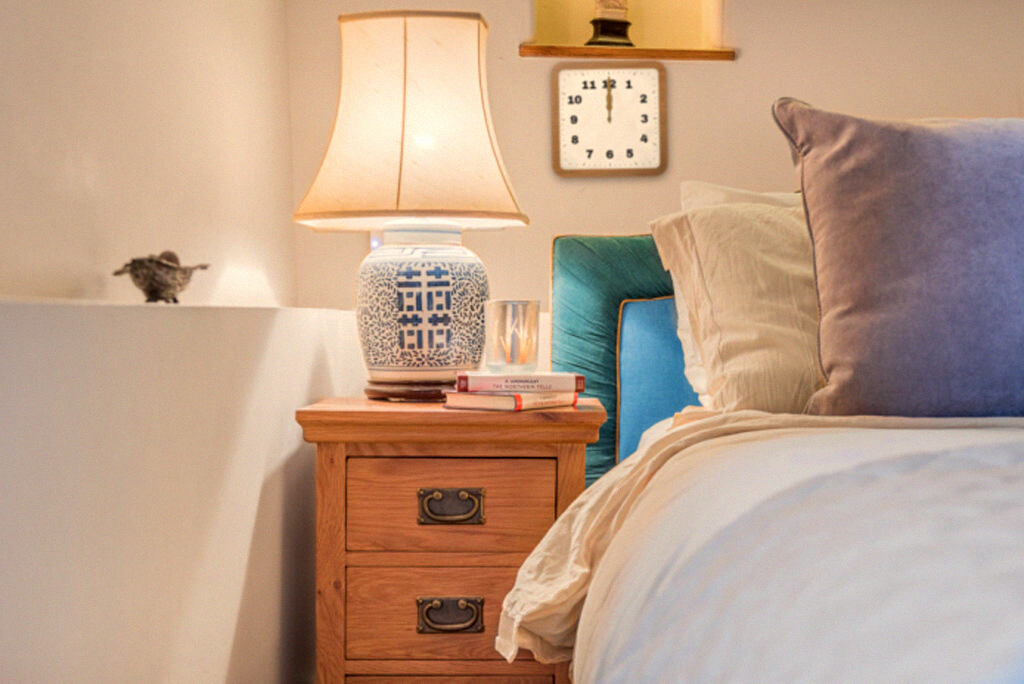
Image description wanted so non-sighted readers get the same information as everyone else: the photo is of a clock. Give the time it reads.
12:00
